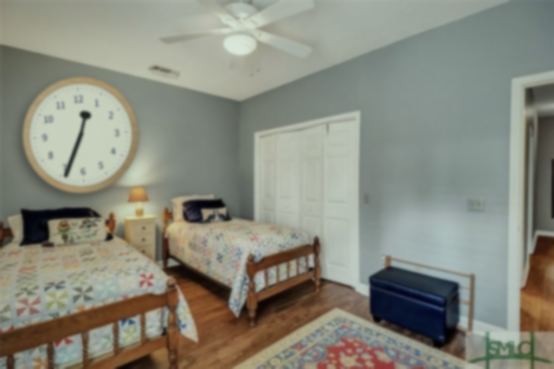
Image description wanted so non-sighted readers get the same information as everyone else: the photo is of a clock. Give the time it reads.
12:34
